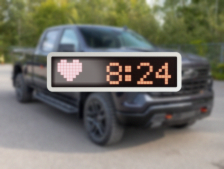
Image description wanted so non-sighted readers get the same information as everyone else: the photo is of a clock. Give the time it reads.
8:24
